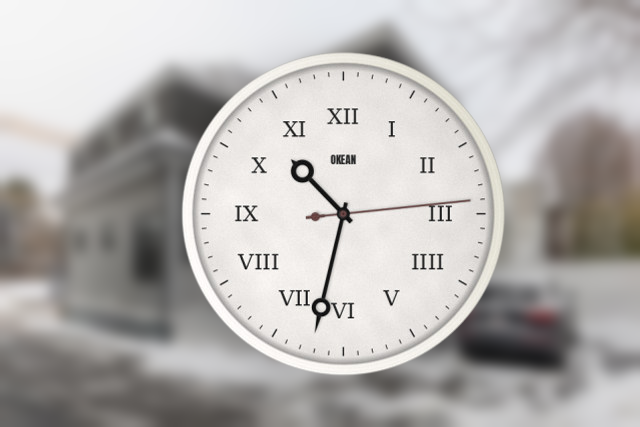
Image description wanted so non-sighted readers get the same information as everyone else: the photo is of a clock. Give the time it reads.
10:32:14
